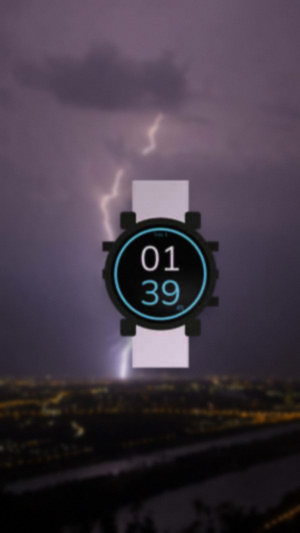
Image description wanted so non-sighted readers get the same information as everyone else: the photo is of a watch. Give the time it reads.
1:39
